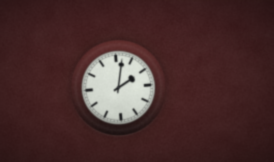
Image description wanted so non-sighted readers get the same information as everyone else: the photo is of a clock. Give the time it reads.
2:02
